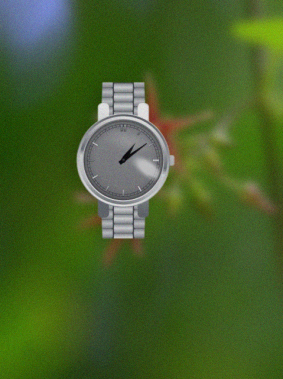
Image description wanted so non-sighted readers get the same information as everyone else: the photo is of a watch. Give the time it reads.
1:09
